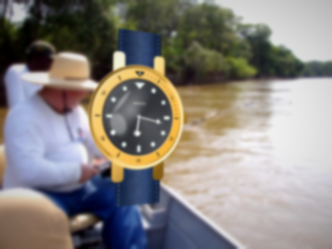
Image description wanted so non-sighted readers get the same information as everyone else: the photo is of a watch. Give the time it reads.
6:17
